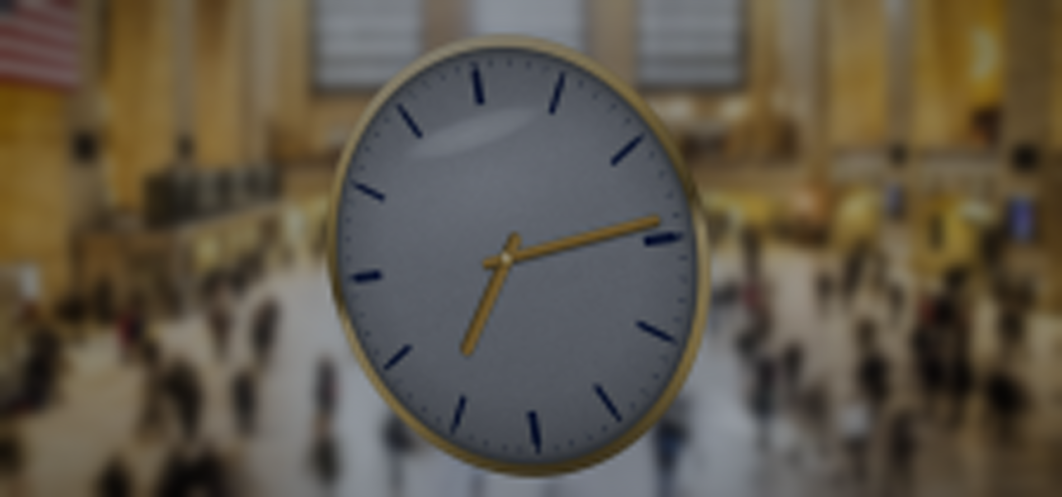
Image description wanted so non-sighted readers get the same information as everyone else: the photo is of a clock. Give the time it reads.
7:14
